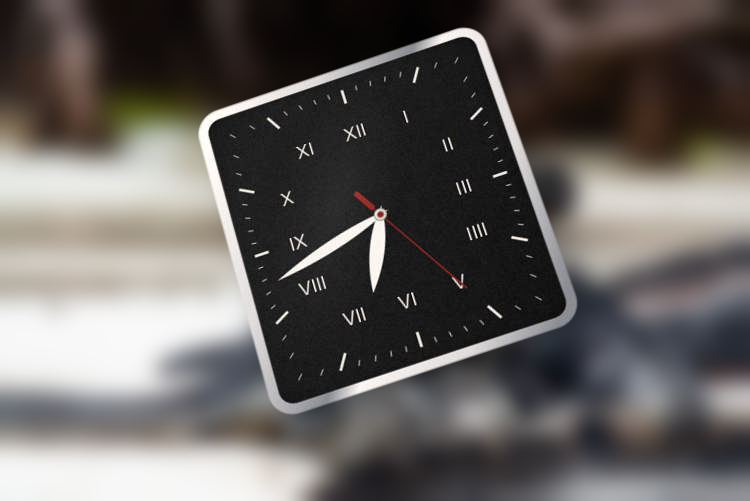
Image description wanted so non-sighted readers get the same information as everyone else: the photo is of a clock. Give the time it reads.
6:42:25
